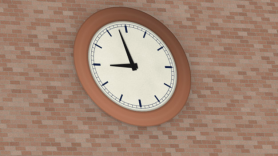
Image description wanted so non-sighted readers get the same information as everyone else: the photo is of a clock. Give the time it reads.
8:58
